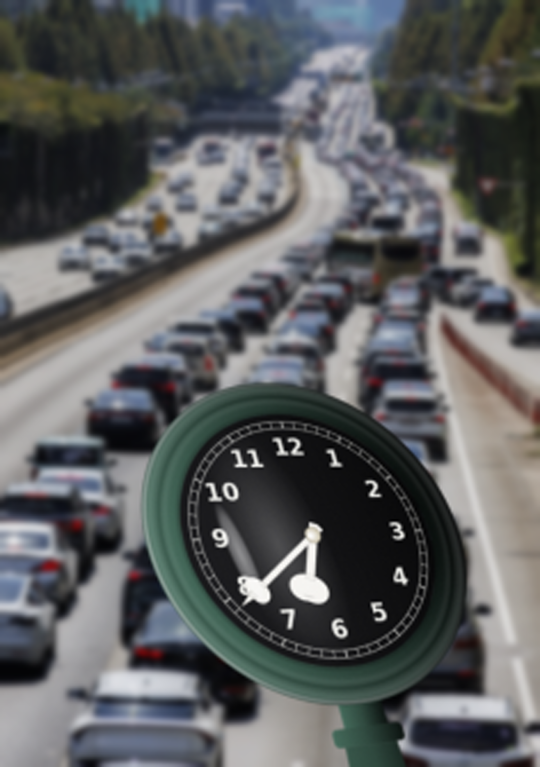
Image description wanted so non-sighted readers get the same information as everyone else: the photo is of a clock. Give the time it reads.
6:39
